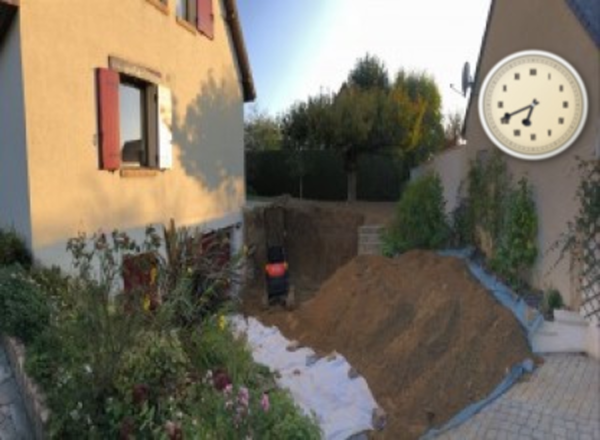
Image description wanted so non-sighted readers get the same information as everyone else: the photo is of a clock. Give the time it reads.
6:41
